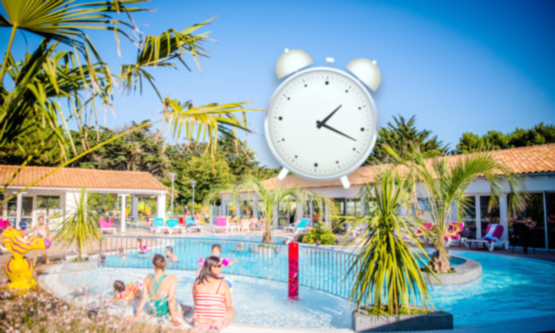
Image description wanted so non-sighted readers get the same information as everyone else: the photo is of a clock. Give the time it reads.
1:18
